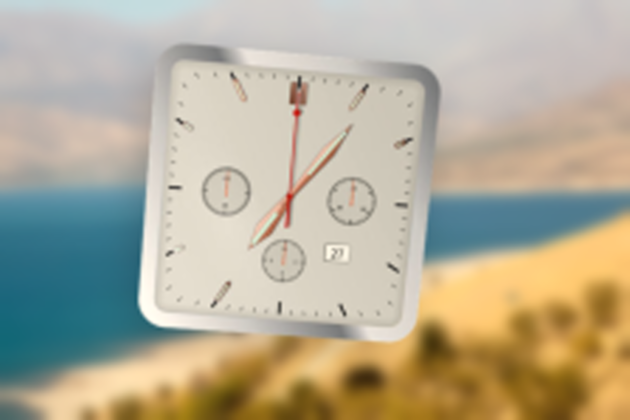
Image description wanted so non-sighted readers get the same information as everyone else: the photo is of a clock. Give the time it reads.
7:06
